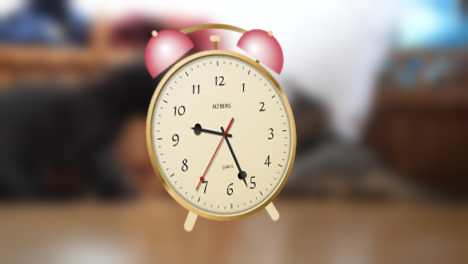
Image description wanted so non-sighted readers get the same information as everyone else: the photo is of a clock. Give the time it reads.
9:26:36
